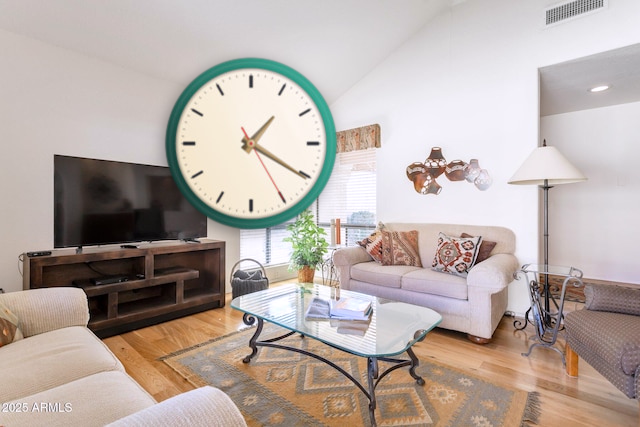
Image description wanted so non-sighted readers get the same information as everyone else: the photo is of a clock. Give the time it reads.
1:20:25
